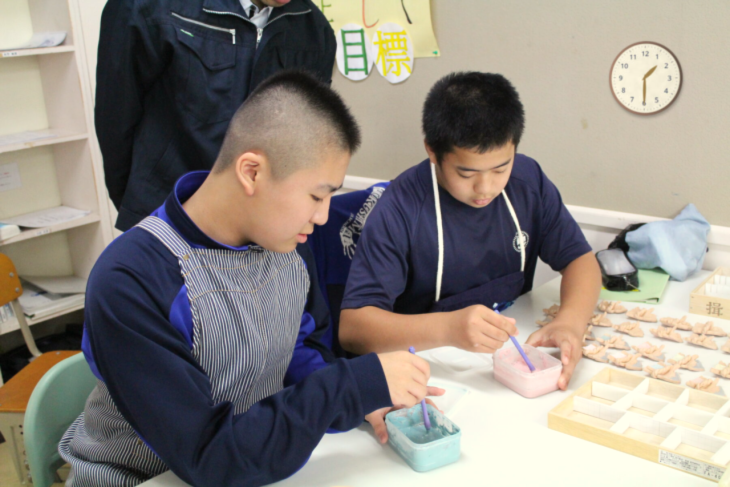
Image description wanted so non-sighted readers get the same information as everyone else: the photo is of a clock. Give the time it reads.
1:30
